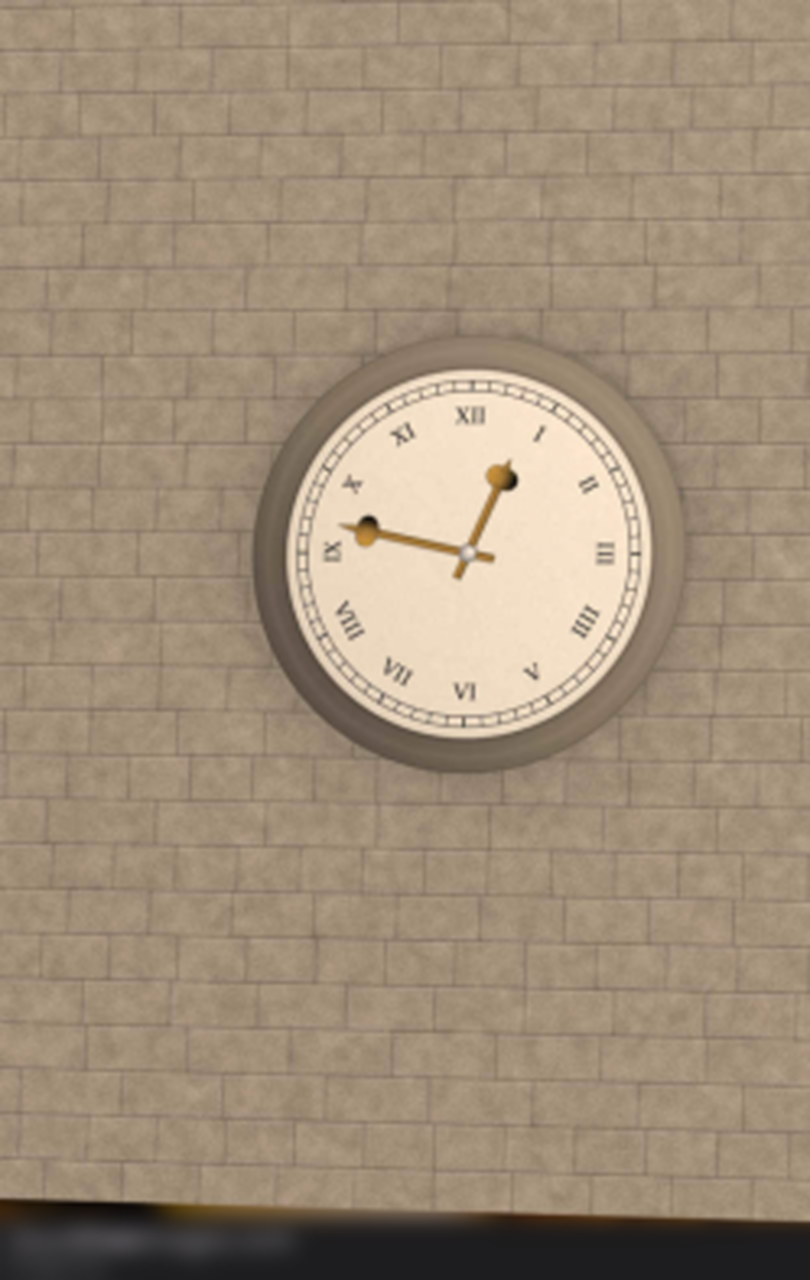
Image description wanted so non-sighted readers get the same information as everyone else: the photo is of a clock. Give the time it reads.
12:47
